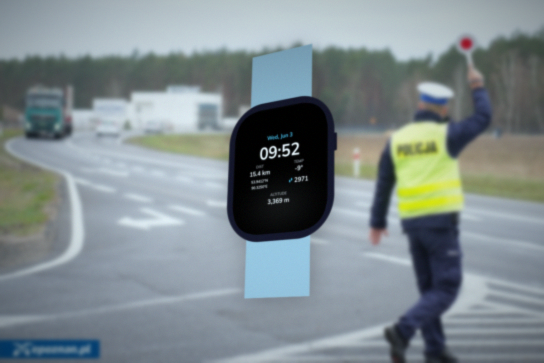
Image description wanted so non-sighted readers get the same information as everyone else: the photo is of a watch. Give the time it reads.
9:52
